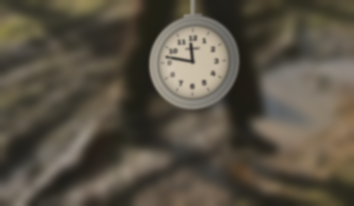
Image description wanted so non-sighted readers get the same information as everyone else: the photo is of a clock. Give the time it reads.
11:47
